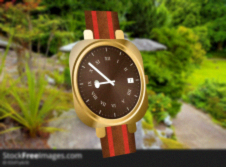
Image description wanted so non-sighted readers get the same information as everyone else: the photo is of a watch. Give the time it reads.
8:52
